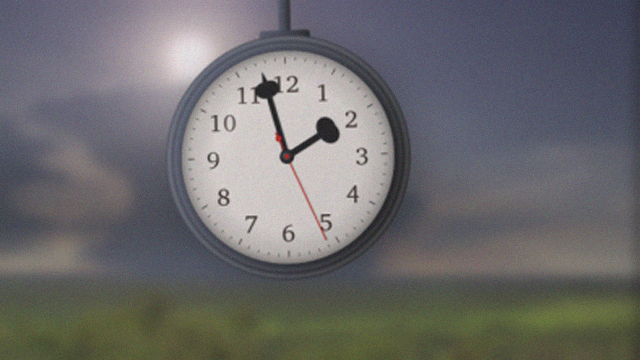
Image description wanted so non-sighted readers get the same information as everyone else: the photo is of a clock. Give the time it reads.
1:57:26
